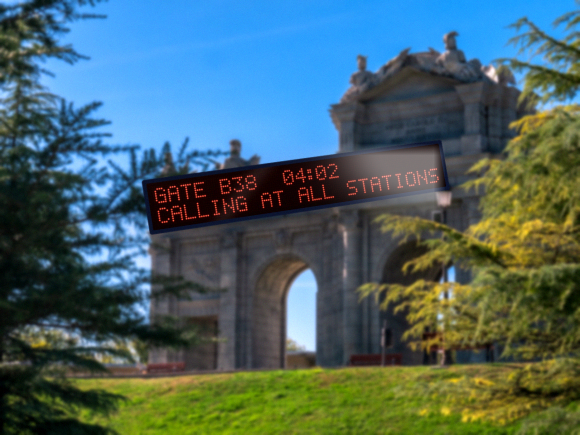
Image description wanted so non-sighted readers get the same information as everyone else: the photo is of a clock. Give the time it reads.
4:02
